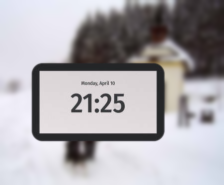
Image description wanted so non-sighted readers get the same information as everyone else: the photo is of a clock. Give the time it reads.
21:25
